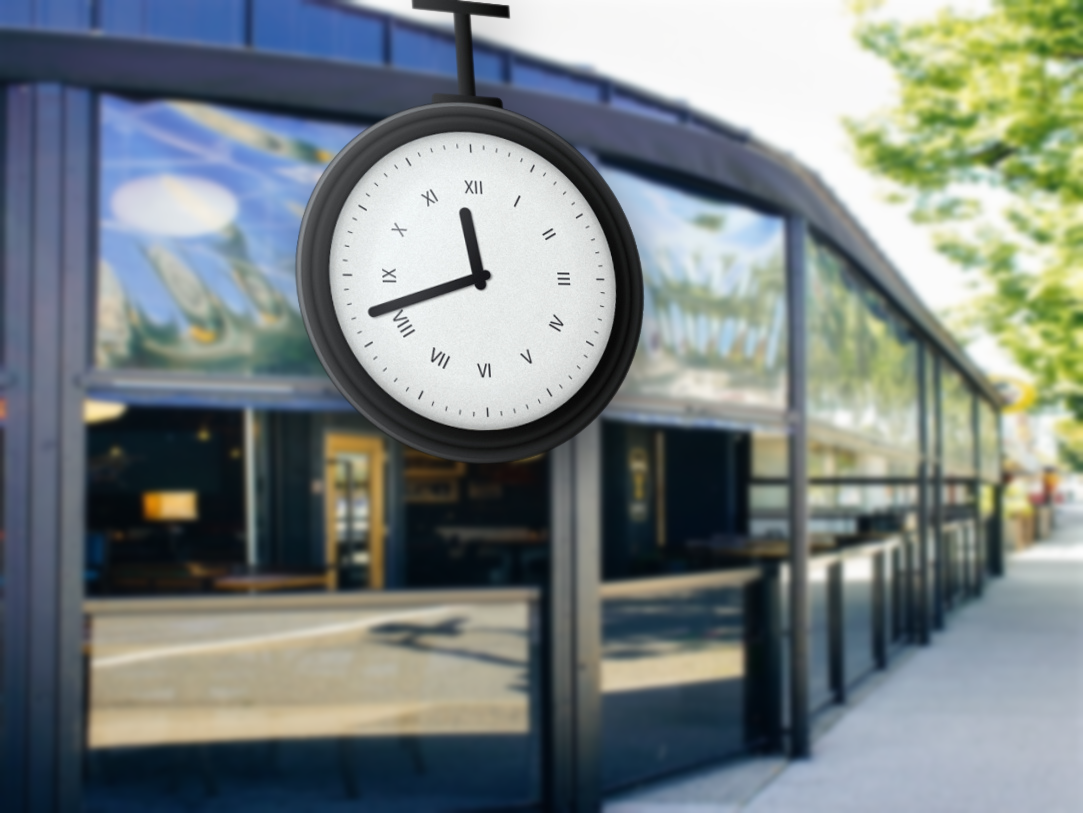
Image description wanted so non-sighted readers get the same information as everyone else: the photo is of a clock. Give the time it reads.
11:42
